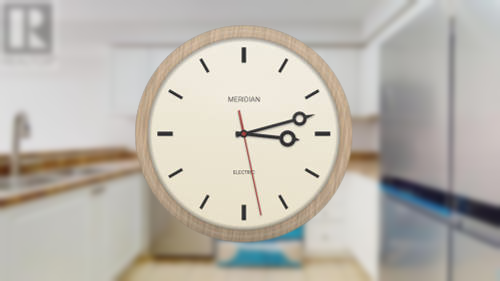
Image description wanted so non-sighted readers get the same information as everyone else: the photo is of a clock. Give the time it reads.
3:12:28
